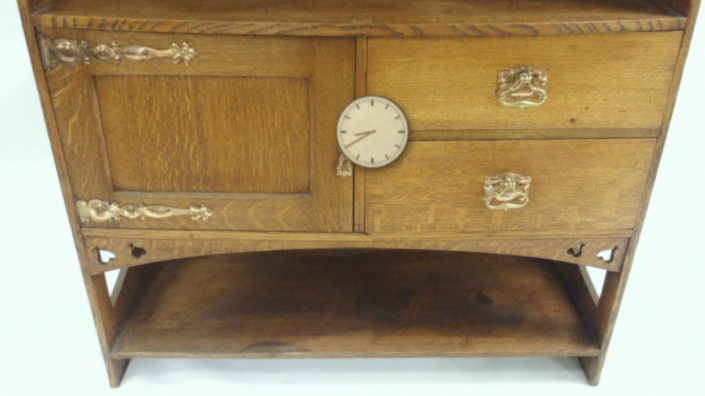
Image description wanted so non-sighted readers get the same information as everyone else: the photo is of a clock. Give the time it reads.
8:40
